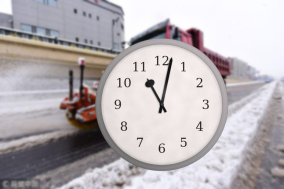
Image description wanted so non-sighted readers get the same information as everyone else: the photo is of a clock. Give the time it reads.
11:02
